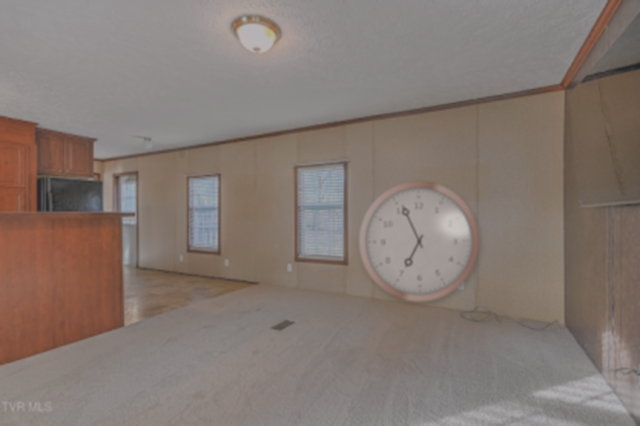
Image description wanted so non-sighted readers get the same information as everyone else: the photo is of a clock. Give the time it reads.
6:56
